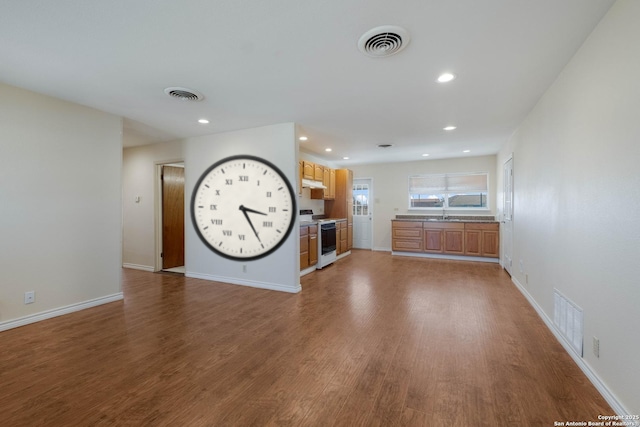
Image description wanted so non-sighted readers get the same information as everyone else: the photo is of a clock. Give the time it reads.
3:25
